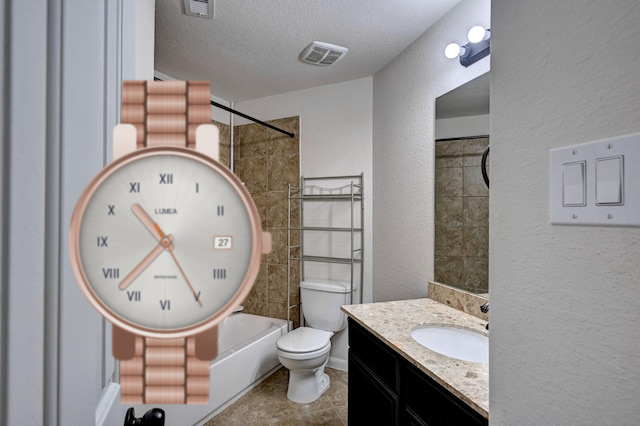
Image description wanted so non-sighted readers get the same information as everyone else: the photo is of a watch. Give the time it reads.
10:37:25
